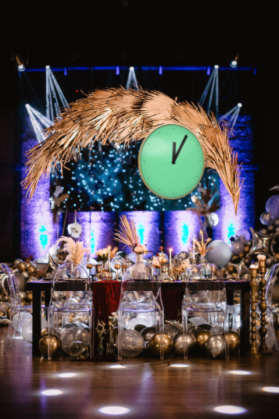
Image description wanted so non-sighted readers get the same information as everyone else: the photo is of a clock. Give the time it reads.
12:05
